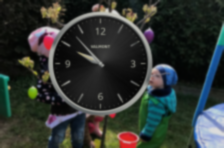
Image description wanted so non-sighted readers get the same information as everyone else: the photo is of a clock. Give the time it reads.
9:53
